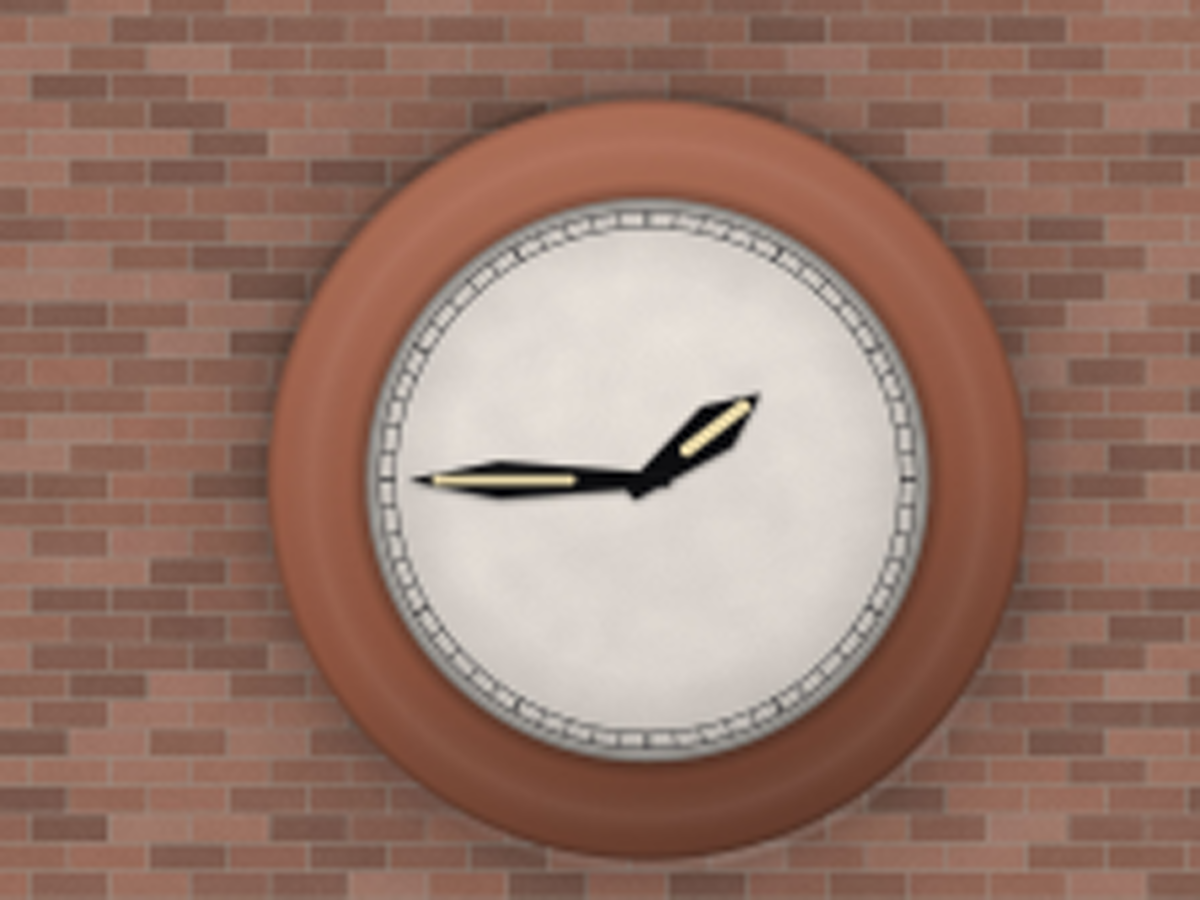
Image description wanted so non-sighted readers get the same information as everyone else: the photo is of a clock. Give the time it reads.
1:45
